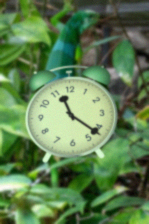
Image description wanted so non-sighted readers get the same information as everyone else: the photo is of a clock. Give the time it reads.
11:22
